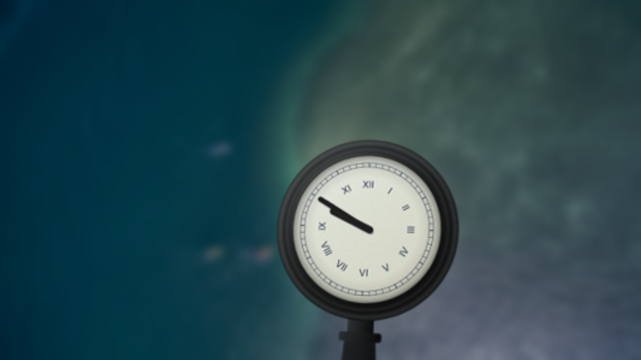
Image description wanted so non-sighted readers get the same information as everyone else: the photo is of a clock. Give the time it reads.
9:50
